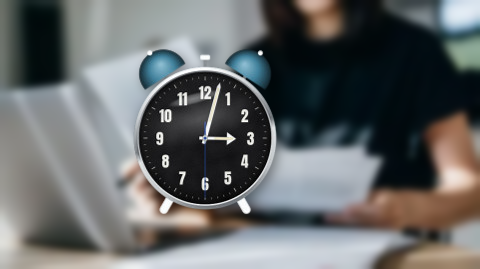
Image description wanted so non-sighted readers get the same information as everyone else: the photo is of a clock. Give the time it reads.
3:02:30
